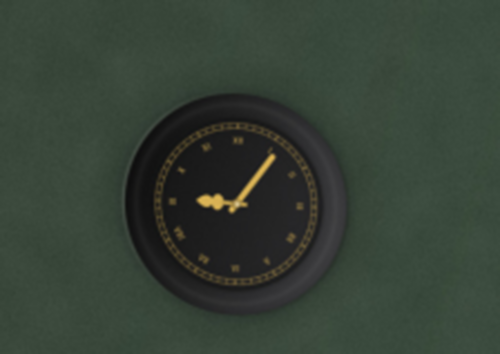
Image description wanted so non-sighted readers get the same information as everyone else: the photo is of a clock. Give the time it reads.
9:06
